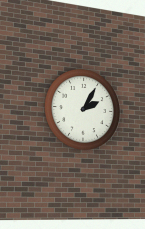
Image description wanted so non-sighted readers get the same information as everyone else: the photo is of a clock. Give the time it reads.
2:05
